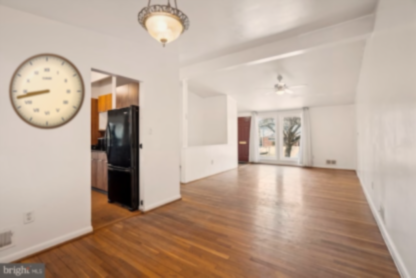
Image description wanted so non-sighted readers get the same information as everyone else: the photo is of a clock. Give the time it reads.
8:43
